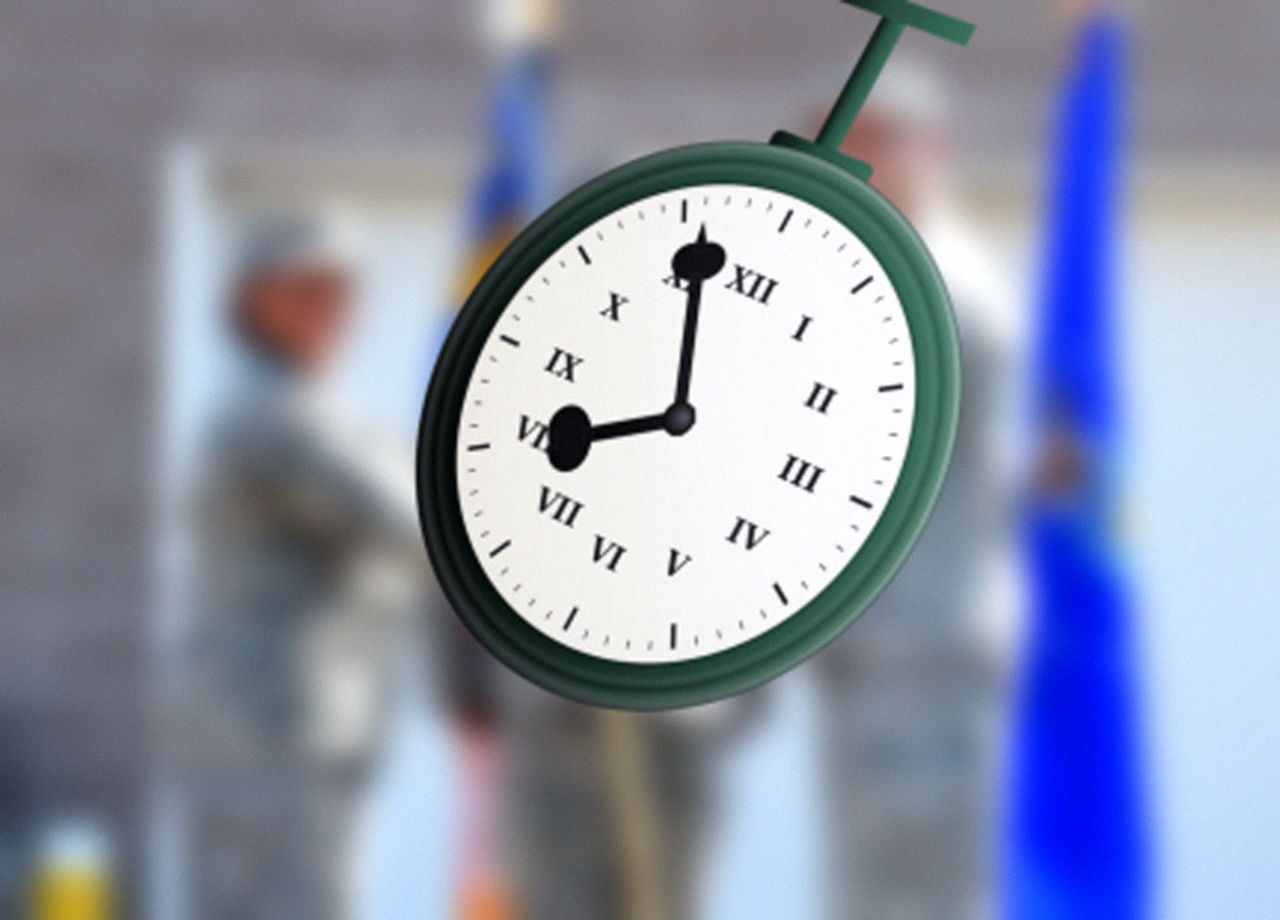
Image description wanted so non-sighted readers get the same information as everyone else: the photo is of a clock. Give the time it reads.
7:56
